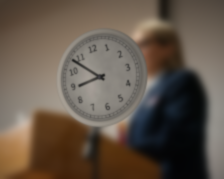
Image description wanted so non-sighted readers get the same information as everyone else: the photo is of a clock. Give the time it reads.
8:53
